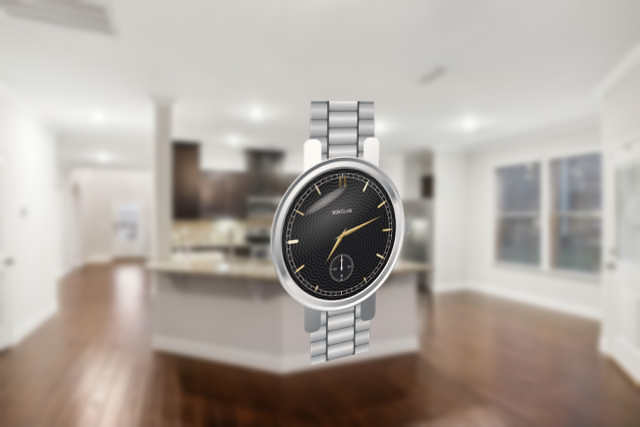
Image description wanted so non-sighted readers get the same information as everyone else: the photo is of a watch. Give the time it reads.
7:12
